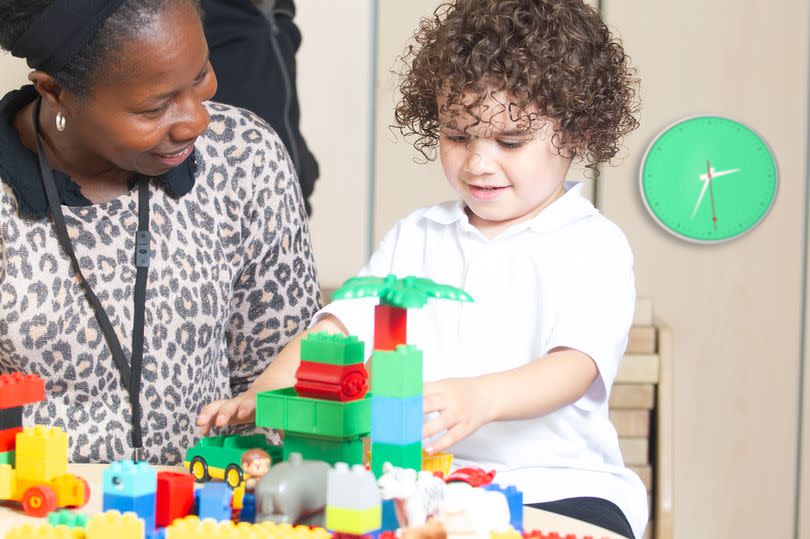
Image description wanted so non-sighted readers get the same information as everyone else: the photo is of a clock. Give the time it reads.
2:33:29
